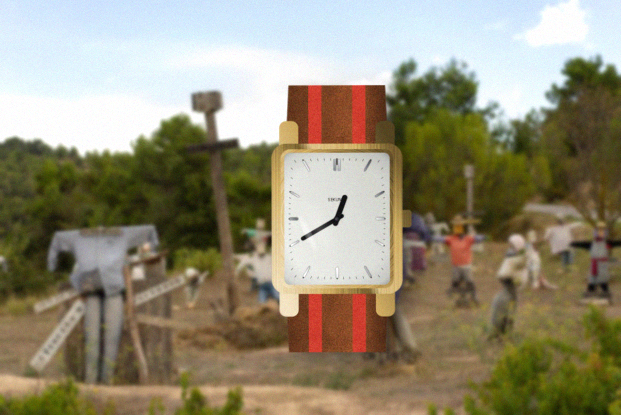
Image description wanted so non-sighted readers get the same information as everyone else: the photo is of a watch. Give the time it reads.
12:40
